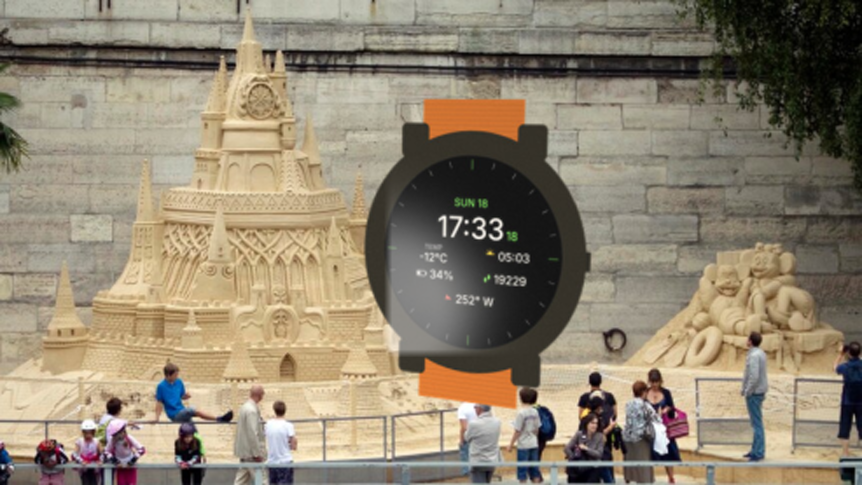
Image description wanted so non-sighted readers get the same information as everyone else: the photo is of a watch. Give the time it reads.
17:33
